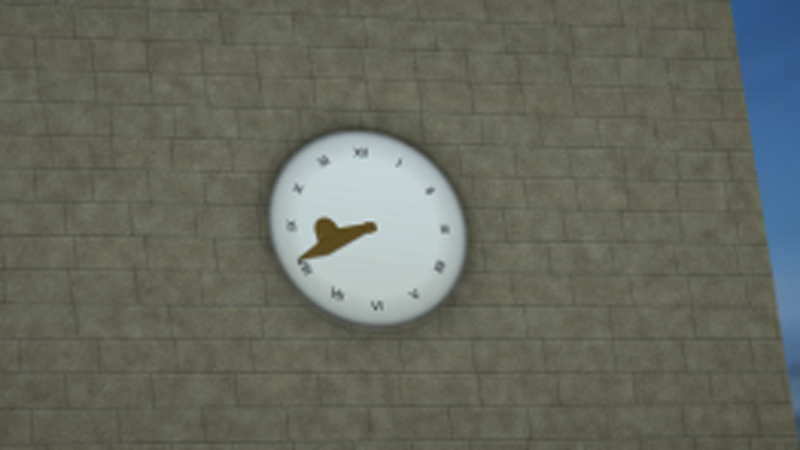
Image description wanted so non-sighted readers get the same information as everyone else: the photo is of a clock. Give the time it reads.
8:41
